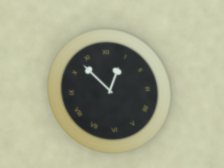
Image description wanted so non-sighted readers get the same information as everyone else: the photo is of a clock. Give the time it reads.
12:53
